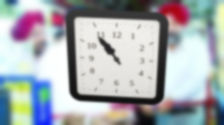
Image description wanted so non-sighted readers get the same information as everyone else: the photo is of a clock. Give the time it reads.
10:54
